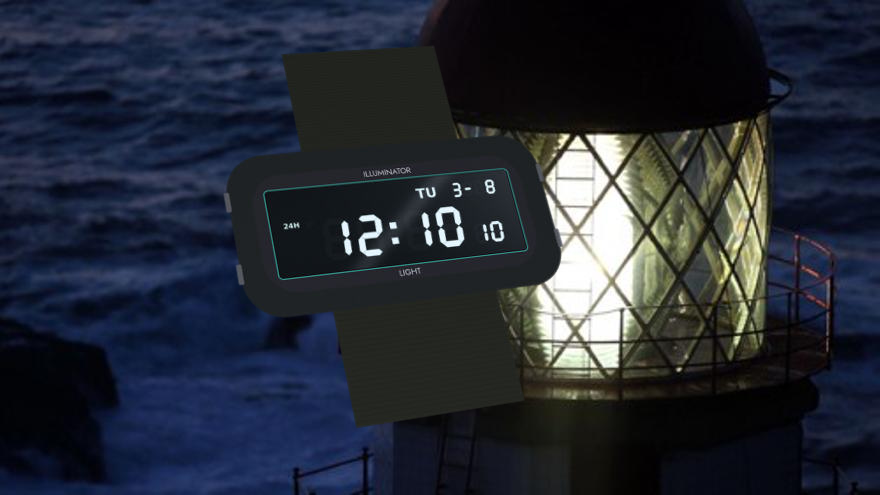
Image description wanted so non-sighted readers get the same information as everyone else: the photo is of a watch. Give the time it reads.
12:10:10
